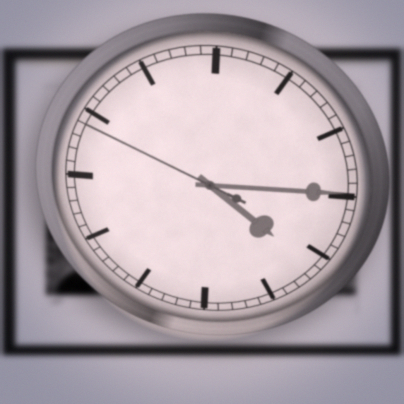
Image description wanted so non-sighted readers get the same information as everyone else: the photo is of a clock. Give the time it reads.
4:14:49
